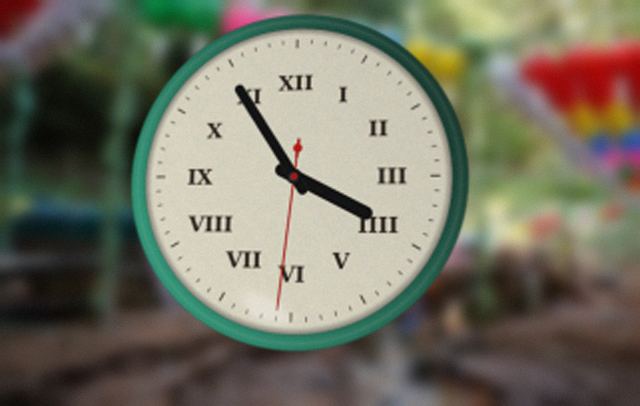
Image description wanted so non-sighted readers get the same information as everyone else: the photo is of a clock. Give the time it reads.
3:54:31
